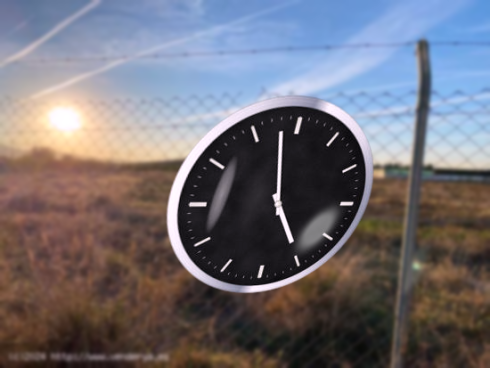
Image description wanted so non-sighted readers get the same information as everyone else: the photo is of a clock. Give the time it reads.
4:58
